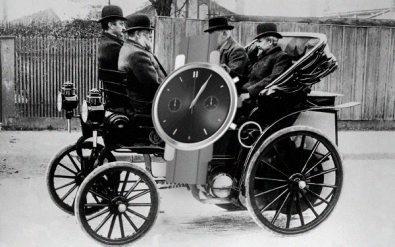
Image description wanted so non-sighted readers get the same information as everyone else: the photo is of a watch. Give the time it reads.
1:05
